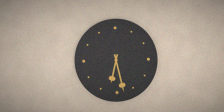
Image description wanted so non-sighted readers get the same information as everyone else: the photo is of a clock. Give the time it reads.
6:28
